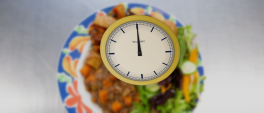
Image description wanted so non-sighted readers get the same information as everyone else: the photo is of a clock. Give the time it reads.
12:00
